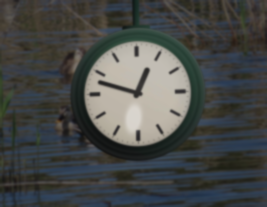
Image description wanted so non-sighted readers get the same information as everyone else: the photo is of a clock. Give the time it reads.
12:48
